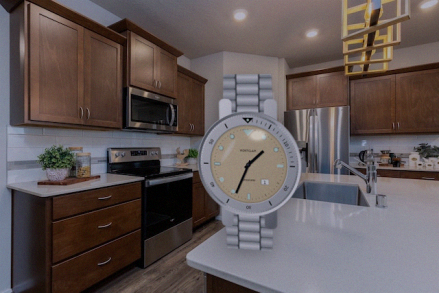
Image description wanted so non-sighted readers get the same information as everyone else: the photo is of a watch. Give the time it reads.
1:34
